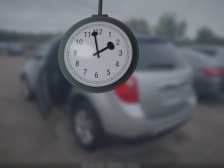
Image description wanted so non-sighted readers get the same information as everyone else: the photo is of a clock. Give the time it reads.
1:58
